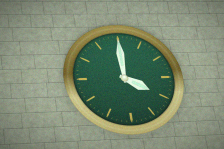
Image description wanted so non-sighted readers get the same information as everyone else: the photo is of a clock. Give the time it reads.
4:00
